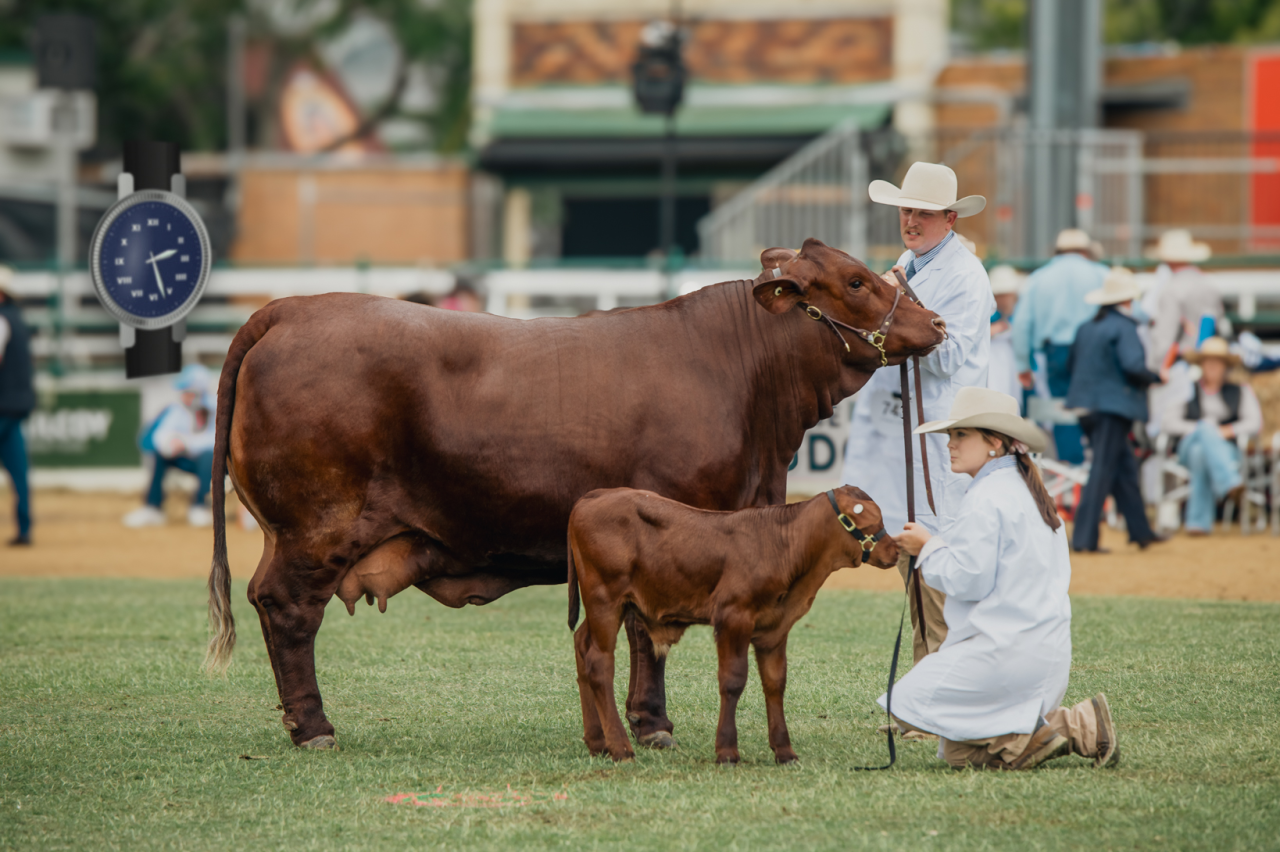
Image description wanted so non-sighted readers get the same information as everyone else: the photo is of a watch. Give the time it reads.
2:27
